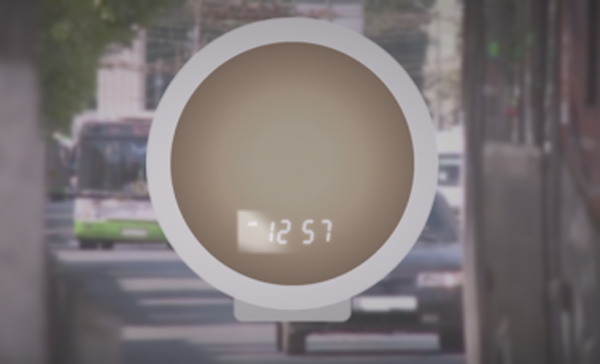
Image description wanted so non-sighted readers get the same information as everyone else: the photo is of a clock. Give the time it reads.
12:57
